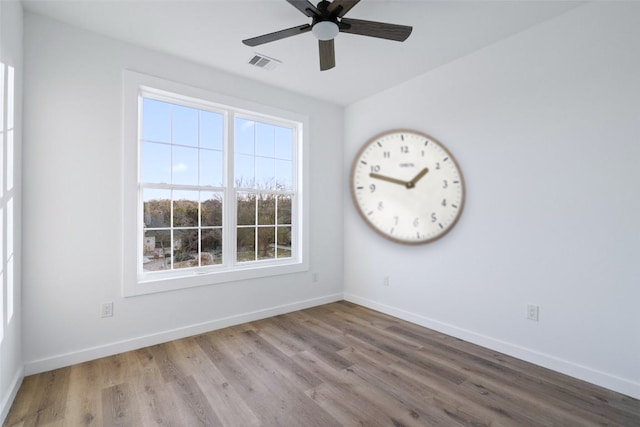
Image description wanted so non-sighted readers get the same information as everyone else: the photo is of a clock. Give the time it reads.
1:48
